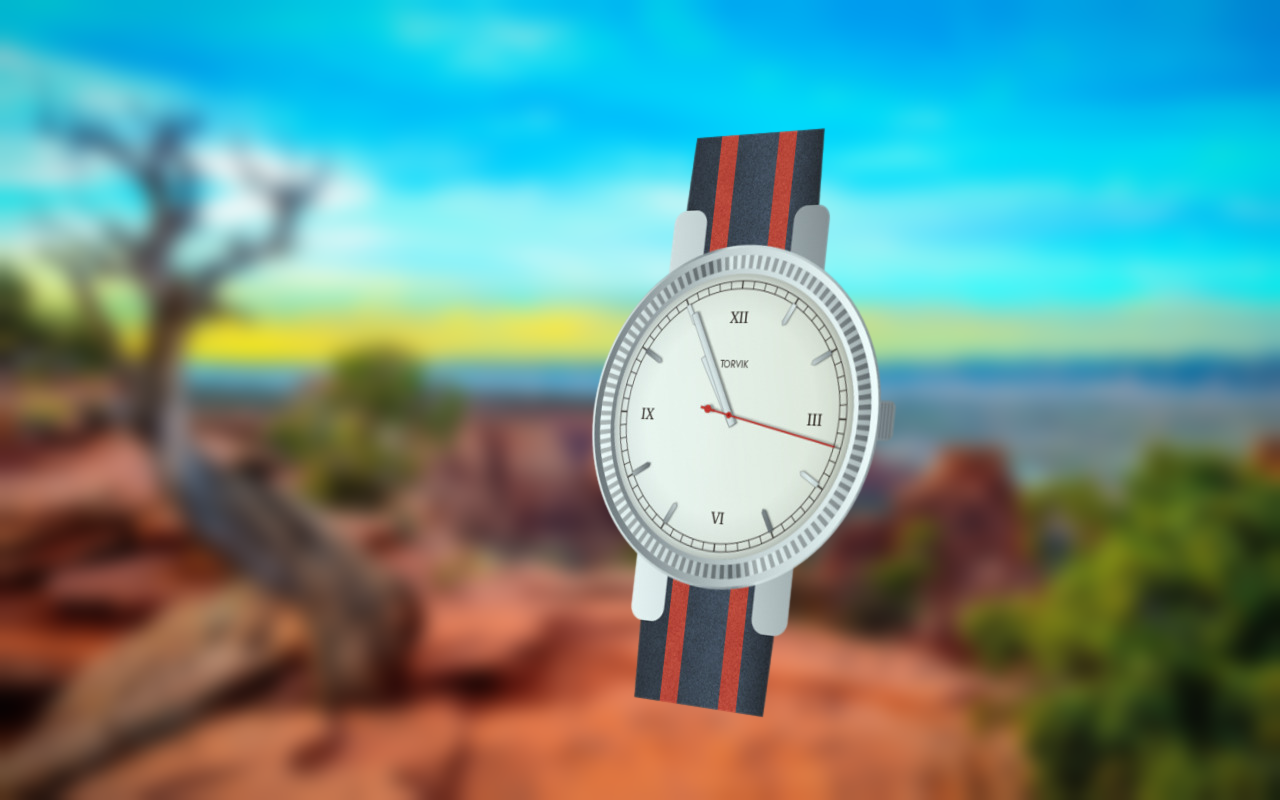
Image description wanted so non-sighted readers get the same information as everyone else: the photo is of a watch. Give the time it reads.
10:55:17
